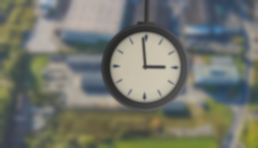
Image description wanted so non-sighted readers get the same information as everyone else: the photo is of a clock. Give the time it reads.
2:59
